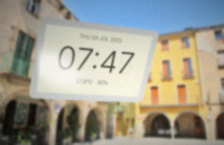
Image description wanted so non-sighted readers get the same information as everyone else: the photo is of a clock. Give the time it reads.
7:47
